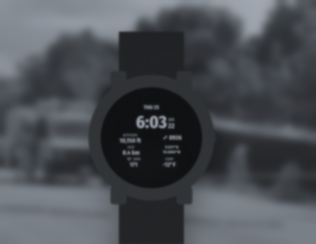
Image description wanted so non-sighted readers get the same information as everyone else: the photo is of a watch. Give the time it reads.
6:03
